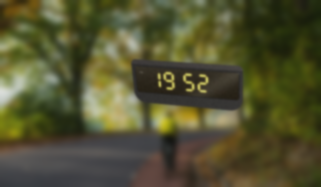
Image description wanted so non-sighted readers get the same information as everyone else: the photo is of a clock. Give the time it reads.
19:52
